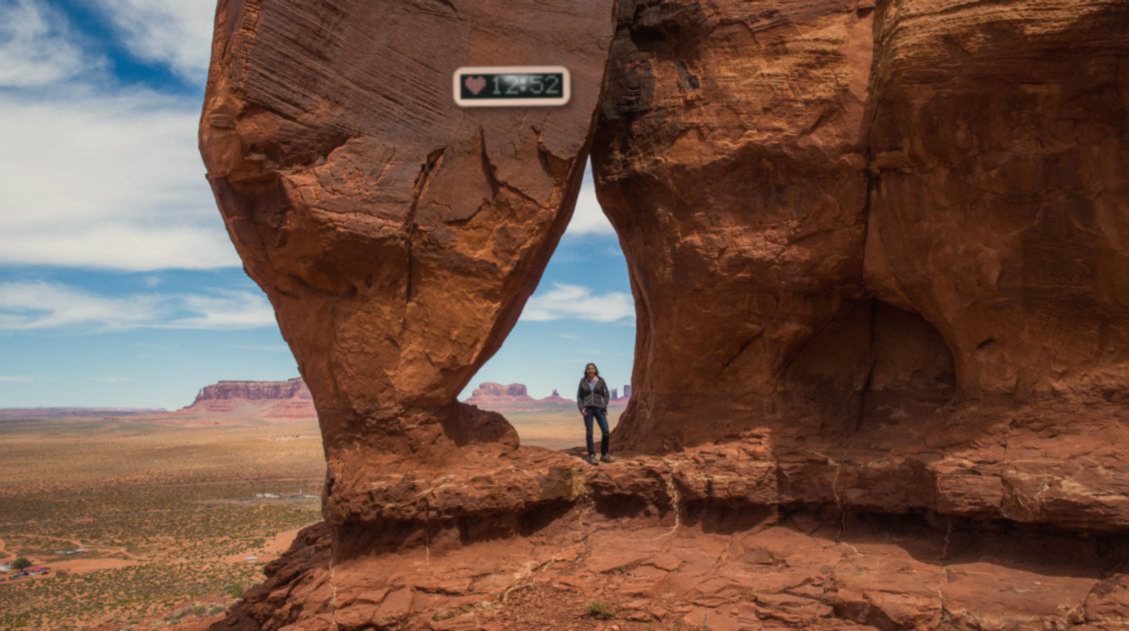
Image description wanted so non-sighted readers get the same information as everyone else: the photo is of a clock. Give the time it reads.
12:52
